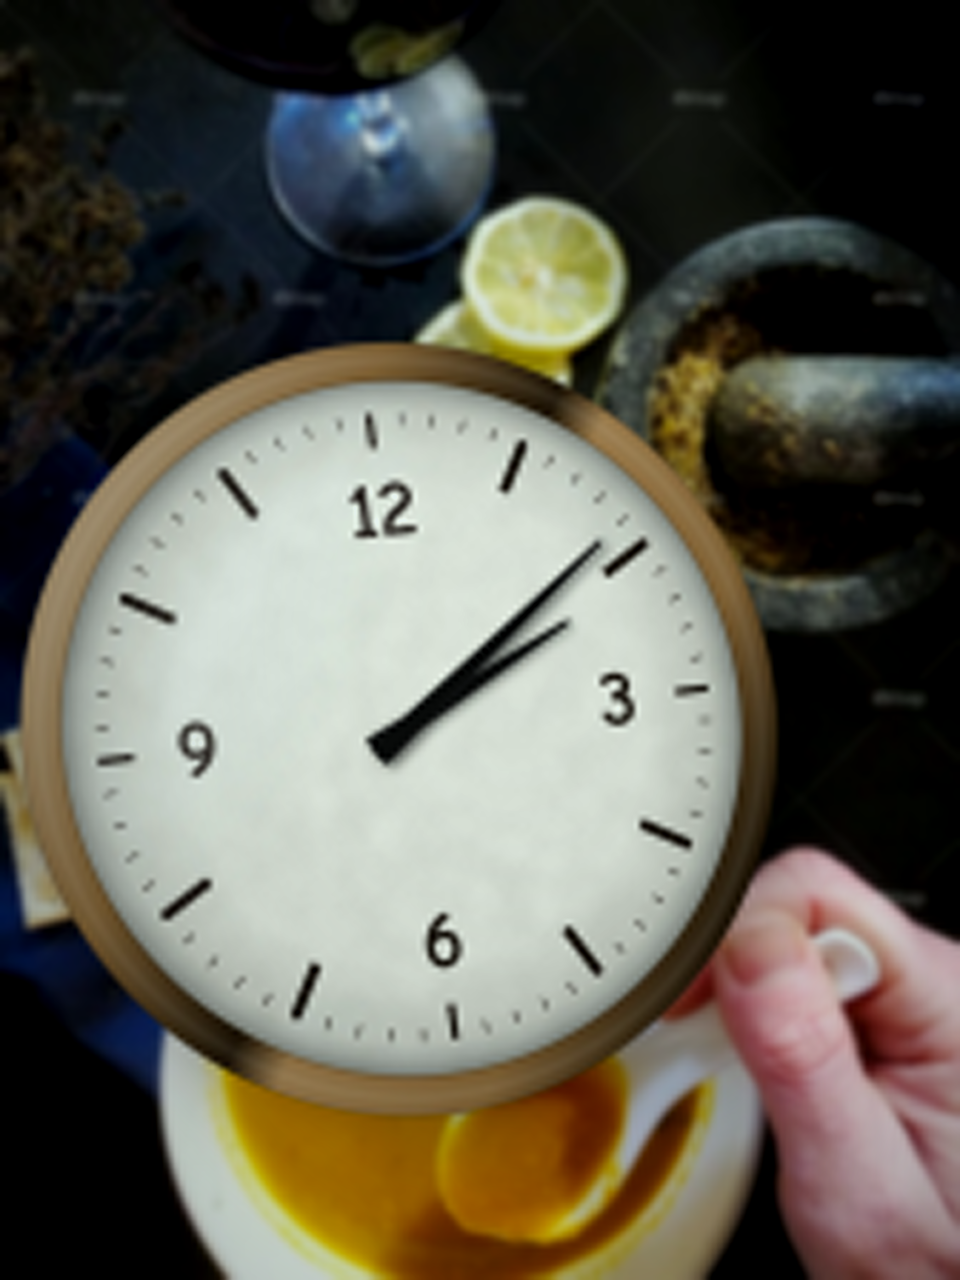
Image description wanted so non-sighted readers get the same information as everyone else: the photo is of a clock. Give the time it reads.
2:09
